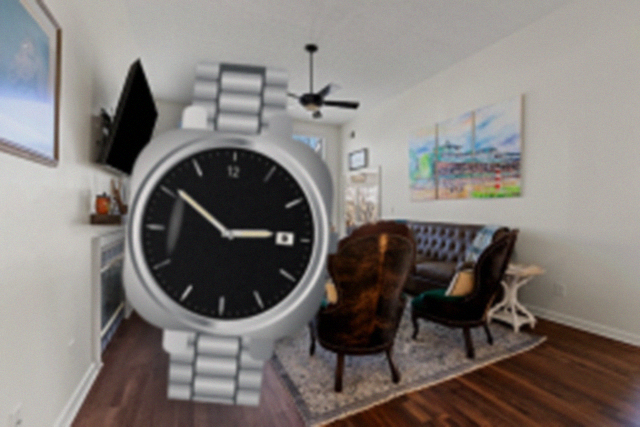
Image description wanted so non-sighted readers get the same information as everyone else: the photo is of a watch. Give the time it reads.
2:51
